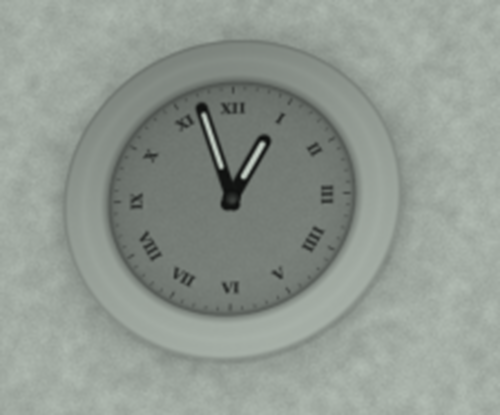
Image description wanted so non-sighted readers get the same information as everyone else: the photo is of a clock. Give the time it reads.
12:57
